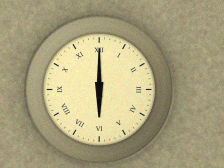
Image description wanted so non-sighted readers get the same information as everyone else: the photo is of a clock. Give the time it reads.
6:00
